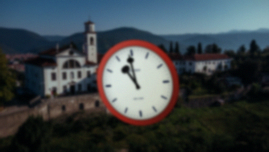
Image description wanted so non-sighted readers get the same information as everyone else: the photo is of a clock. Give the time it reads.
10:59
